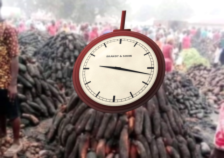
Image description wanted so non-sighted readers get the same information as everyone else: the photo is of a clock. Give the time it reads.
9:17
